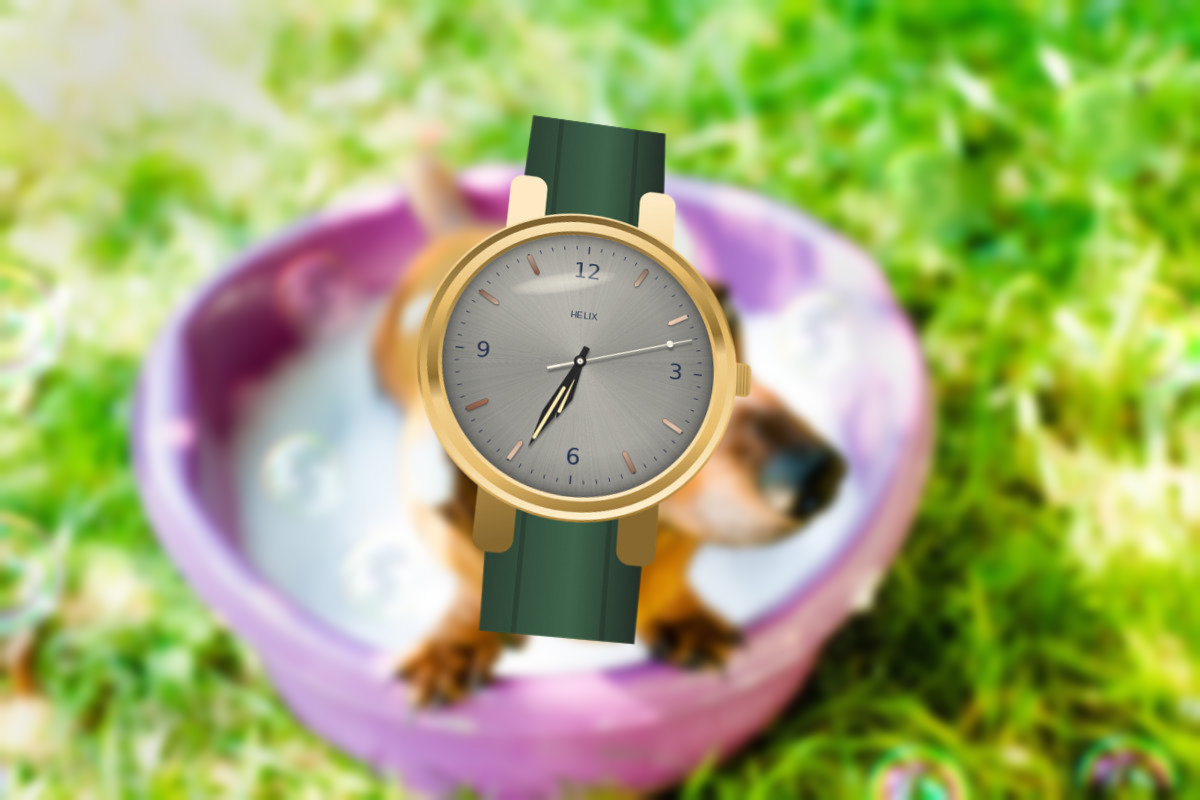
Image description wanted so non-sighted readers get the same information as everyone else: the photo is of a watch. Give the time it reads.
6:34:12
